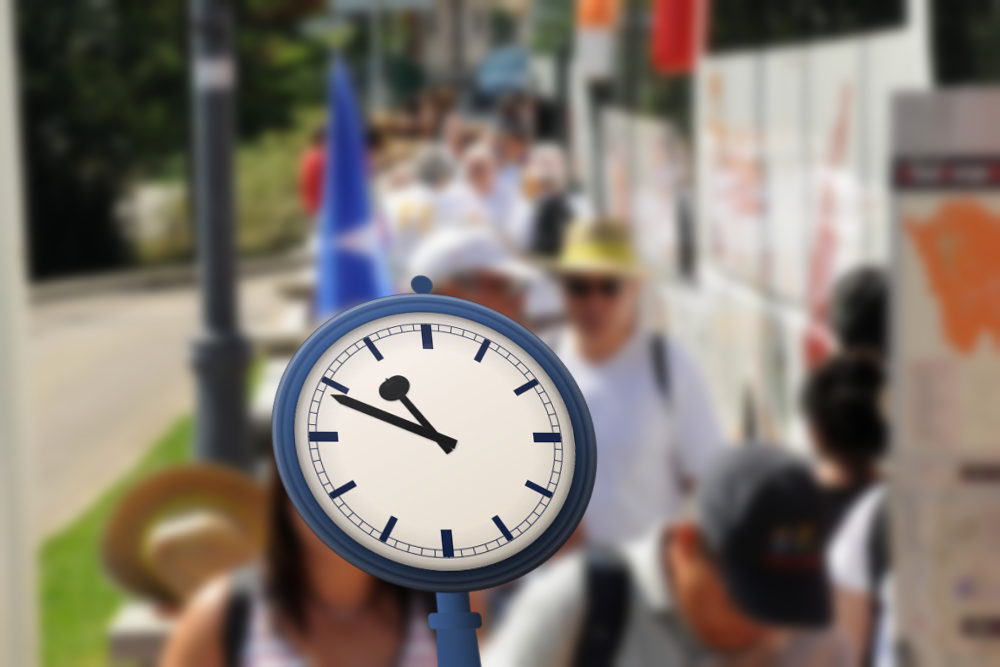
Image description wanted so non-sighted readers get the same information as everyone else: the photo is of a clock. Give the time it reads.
10:49
